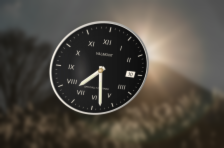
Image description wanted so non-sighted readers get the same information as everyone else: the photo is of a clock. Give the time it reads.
7:28
